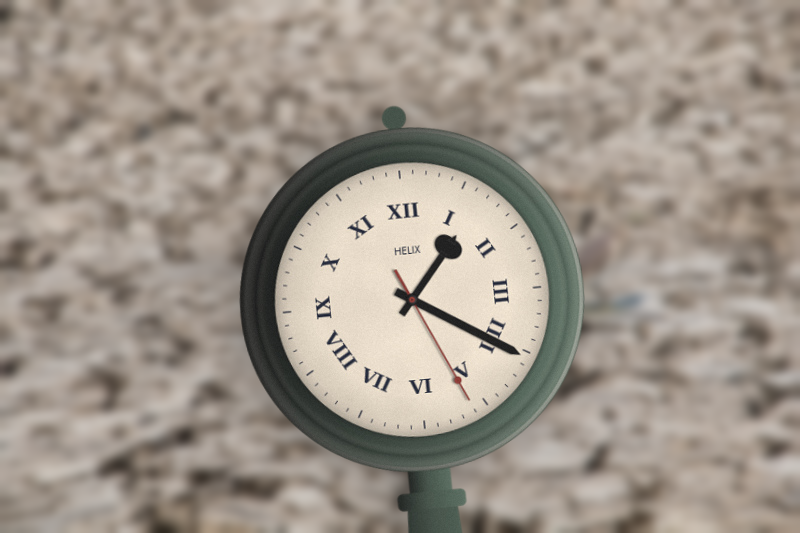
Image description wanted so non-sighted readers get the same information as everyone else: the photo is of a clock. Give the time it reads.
1:20:26
